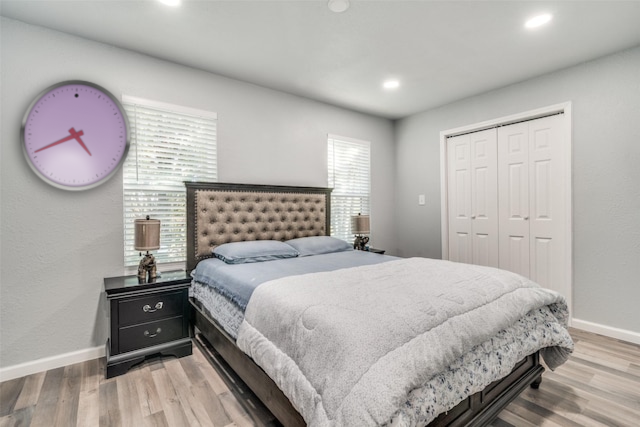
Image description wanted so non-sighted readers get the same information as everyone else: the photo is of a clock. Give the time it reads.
4:41
